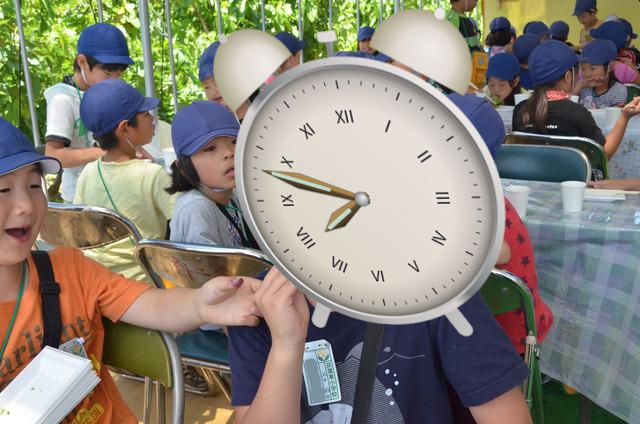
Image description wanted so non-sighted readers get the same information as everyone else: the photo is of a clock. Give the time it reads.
7:48
